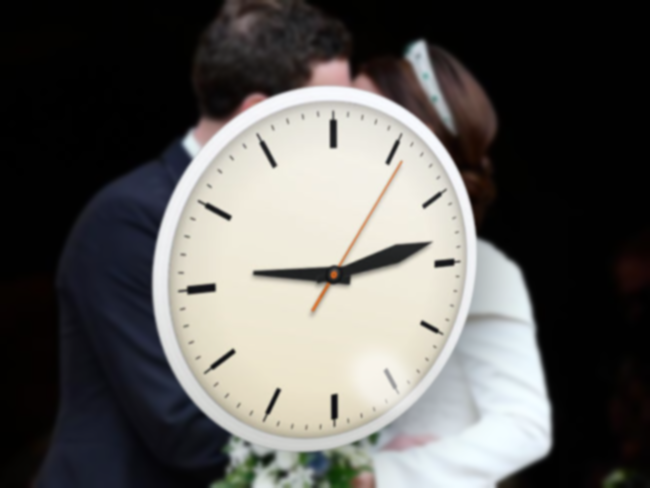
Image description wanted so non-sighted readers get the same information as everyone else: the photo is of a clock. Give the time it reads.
9:13:06
